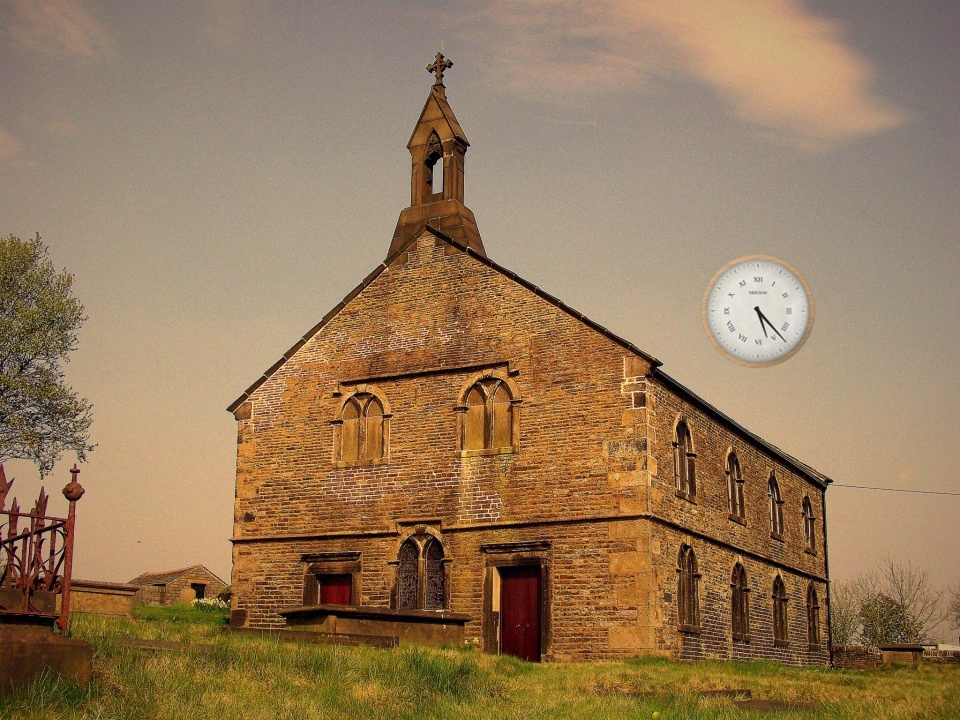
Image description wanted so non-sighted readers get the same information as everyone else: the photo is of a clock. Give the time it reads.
5:23
